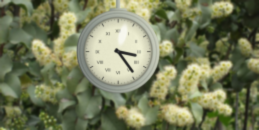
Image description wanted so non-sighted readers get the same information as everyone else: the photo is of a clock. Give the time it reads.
3:24
